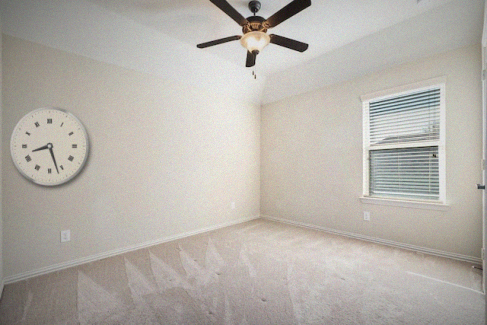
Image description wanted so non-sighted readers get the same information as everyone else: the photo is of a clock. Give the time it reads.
8:27
